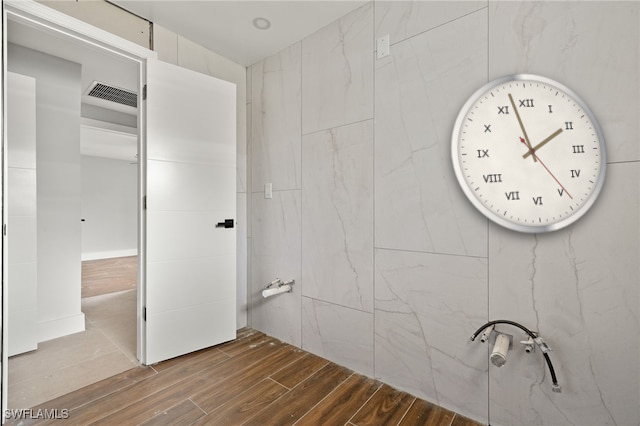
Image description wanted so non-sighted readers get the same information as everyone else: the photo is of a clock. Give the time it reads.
1:57:24
